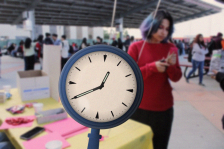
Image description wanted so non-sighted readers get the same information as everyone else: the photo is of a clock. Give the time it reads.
12:40
